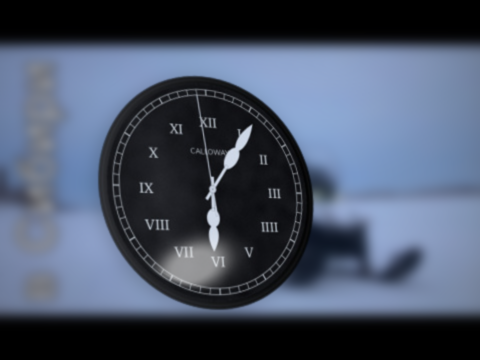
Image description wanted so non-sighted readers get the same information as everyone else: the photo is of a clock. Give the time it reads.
6:05:59
